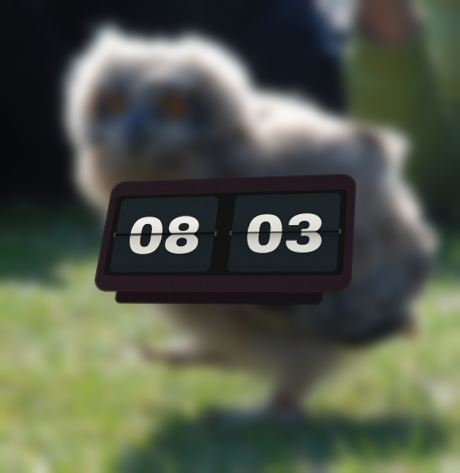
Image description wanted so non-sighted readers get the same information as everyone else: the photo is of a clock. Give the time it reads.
8:03
